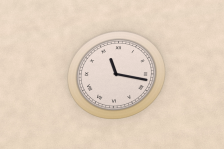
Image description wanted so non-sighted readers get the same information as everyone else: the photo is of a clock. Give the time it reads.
11:17
